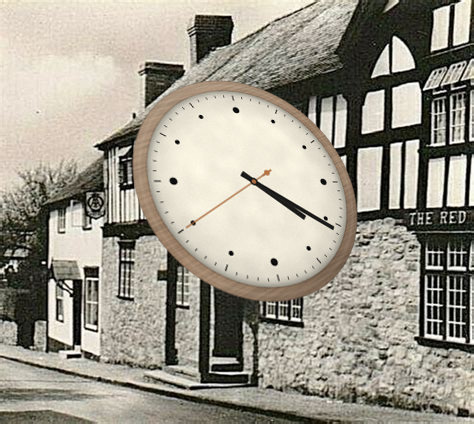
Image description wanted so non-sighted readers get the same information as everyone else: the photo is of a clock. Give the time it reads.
4:20:40
